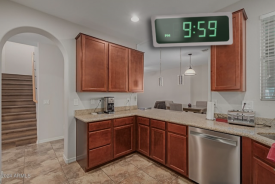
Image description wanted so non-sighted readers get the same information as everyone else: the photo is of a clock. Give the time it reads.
9:59
